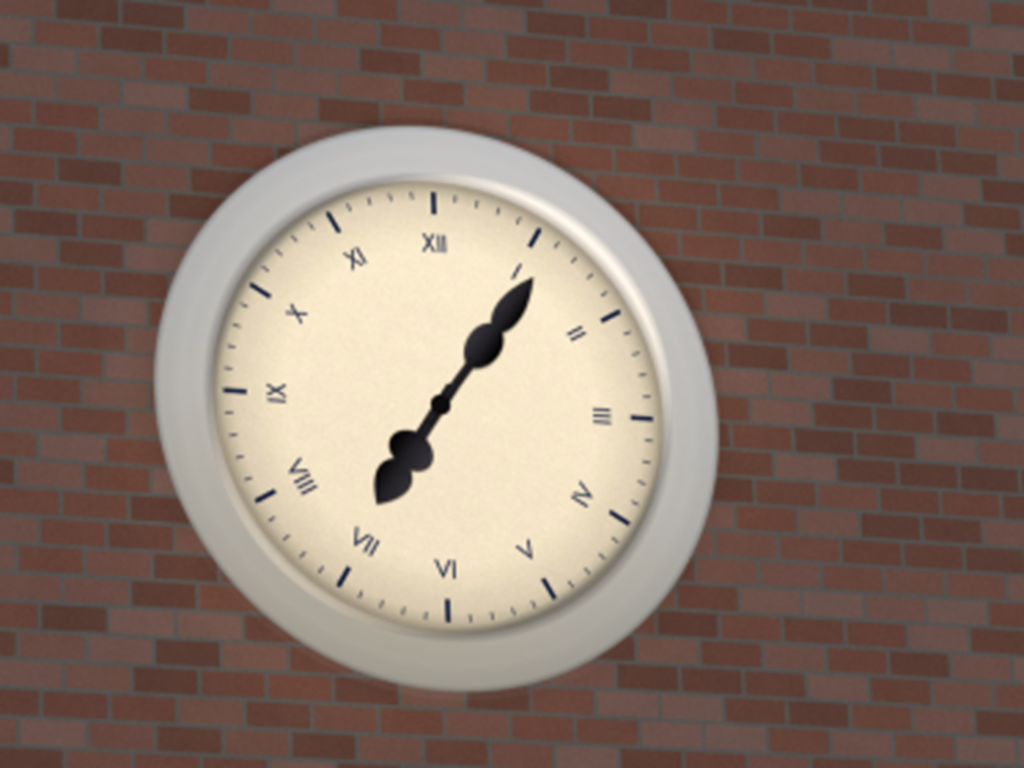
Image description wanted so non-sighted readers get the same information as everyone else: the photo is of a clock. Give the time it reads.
7:06
